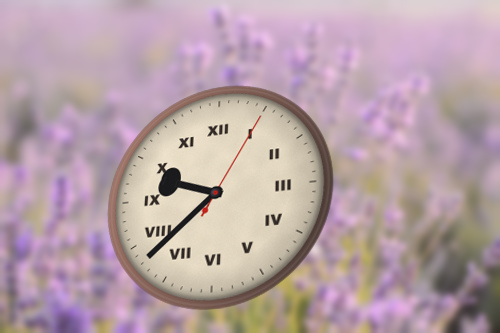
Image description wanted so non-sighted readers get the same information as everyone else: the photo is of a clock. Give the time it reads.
9:38:05
